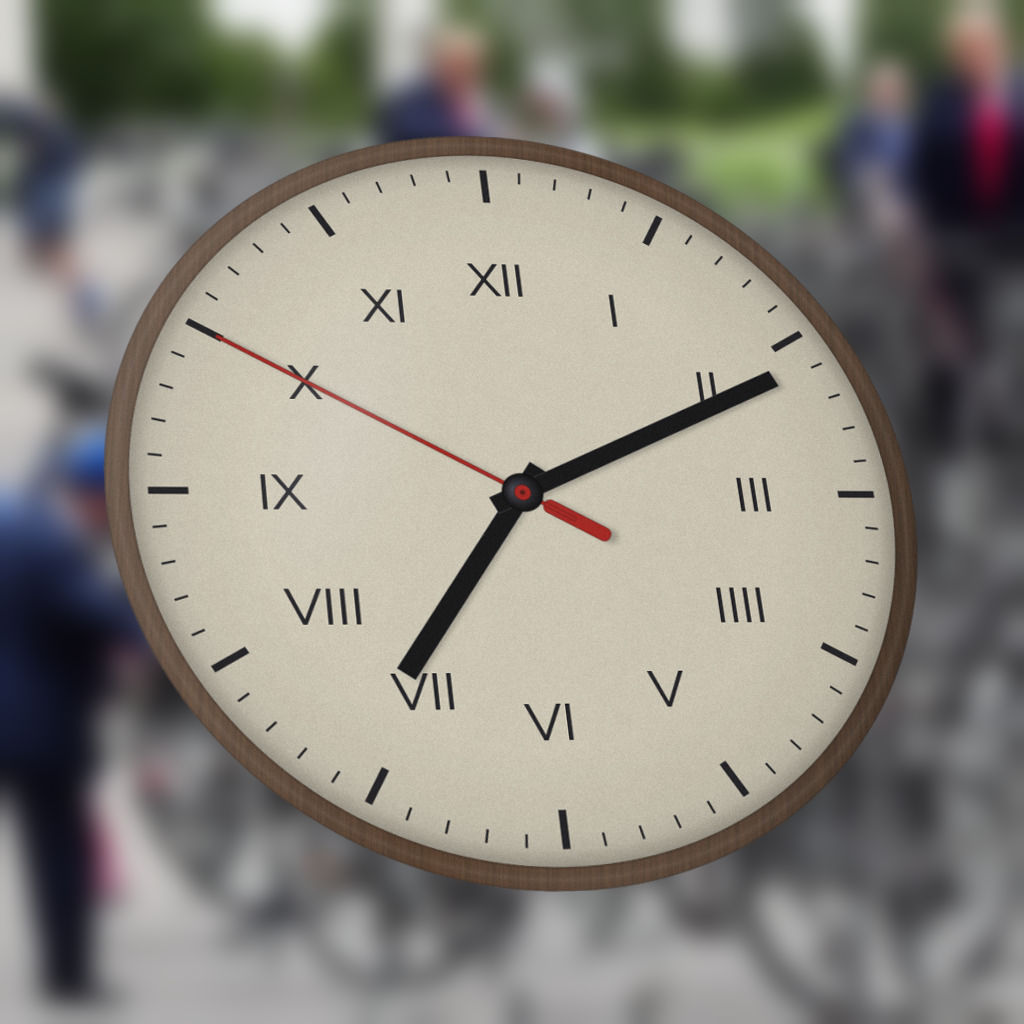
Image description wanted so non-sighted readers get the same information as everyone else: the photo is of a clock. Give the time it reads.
7:10:50
